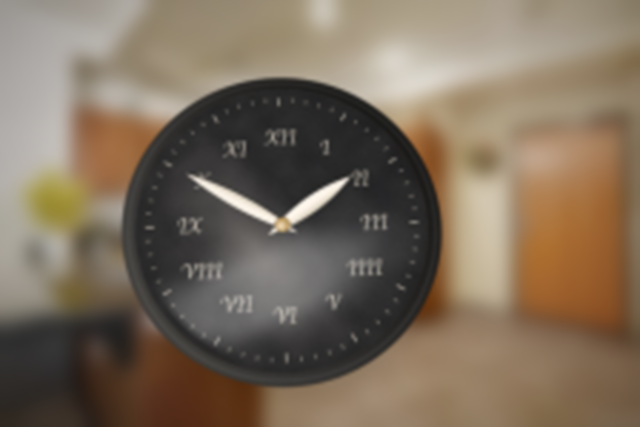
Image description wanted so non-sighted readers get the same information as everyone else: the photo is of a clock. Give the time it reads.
1:50
